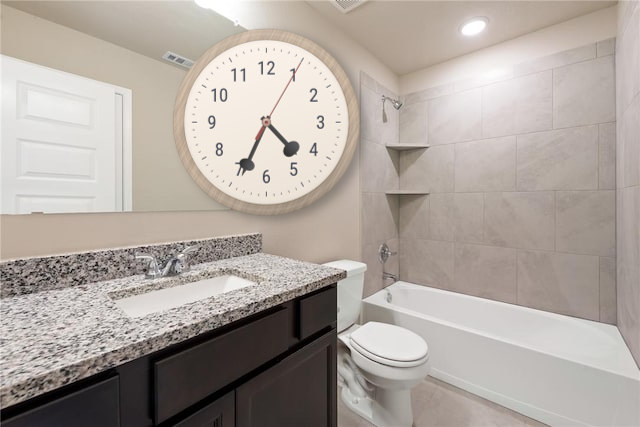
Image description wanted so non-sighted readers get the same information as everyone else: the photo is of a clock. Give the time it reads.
4:34:05
